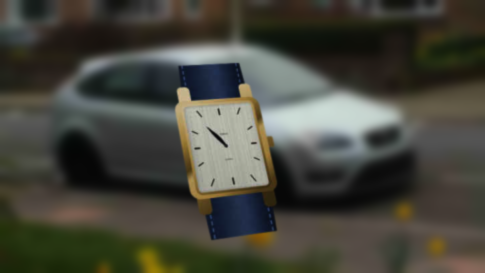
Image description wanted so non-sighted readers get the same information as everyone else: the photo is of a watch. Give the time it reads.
10:54
